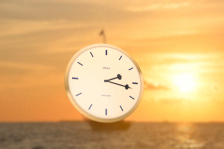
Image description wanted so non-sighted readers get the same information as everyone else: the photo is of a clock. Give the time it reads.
2:17
